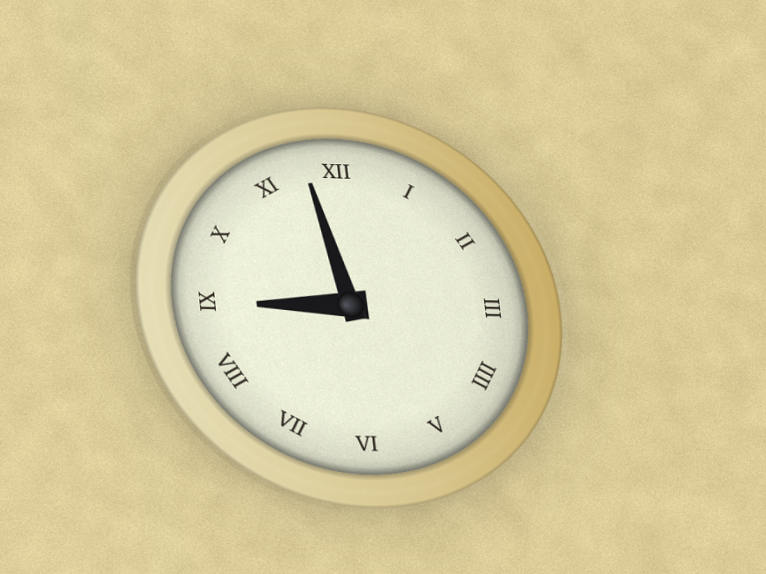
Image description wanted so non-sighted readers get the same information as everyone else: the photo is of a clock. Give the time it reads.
8:58
